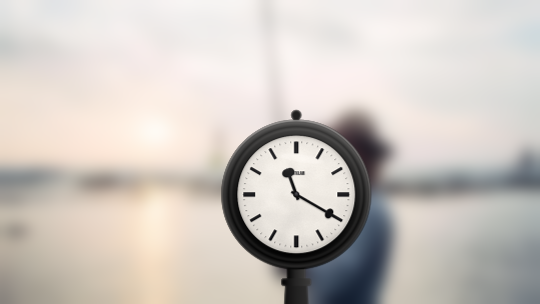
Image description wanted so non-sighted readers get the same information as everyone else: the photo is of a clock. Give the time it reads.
11:20
